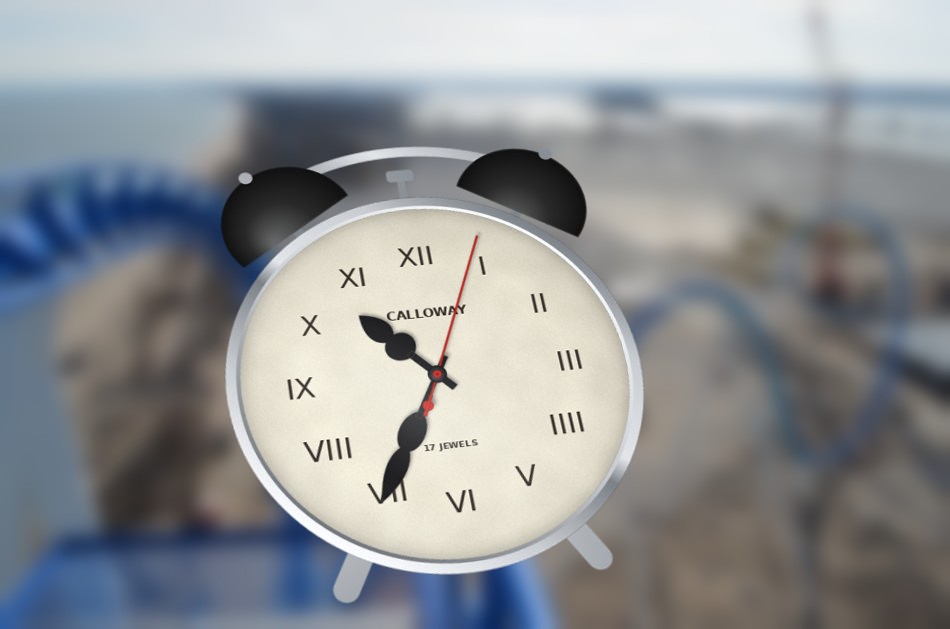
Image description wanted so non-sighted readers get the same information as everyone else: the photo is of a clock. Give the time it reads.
10:35:04
